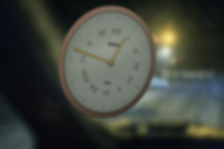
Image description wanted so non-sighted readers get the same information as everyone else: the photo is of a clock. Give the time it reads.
12:47
